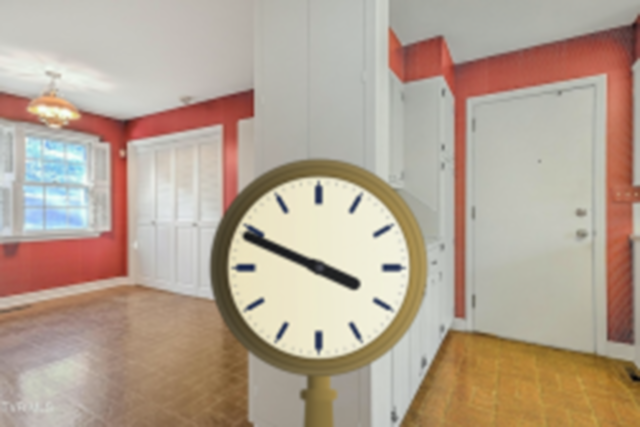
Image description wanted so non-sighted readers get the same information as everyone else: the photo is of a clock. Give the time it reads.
3:49
